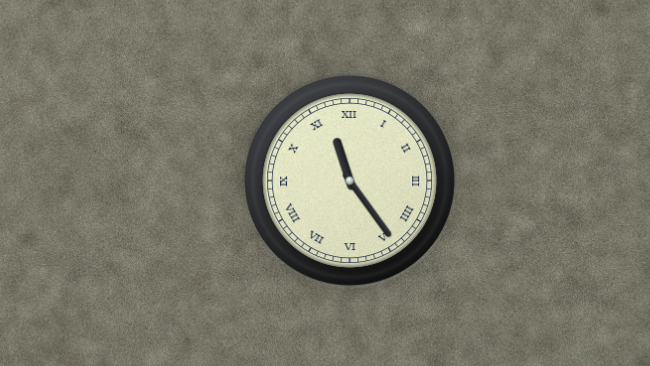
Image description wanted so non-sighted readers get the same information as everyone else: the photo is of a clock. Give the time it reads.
11:24
